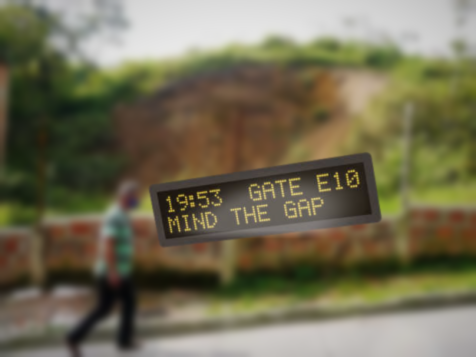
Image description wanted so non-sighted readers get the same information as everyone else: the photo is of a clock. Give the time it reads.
19:53
